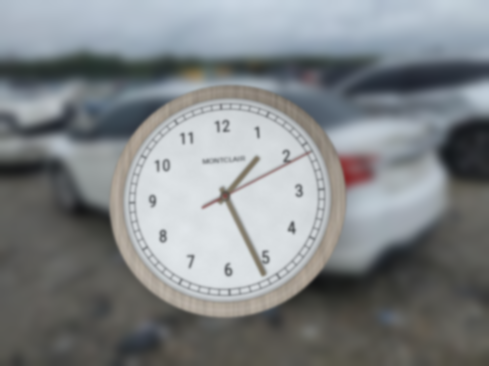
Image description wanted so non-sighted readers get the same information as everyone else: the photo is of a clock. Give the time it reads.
1:26:11
